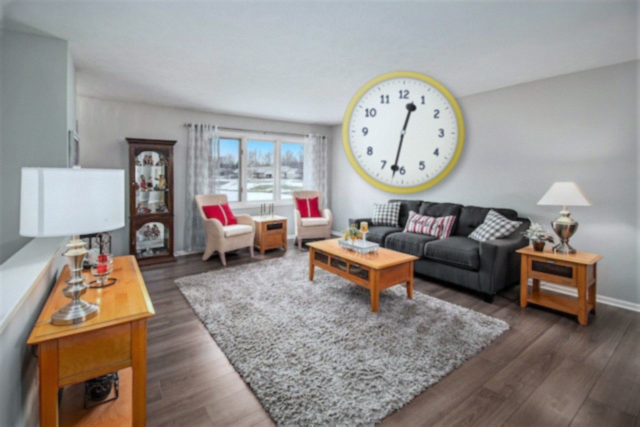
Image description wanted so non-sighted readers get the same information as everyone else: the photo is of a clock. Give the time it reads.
12:32
